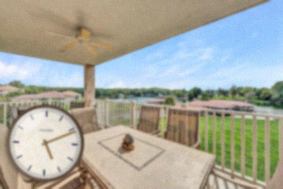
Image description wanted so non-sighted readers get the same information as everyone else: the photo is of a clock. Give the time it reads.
5:11
